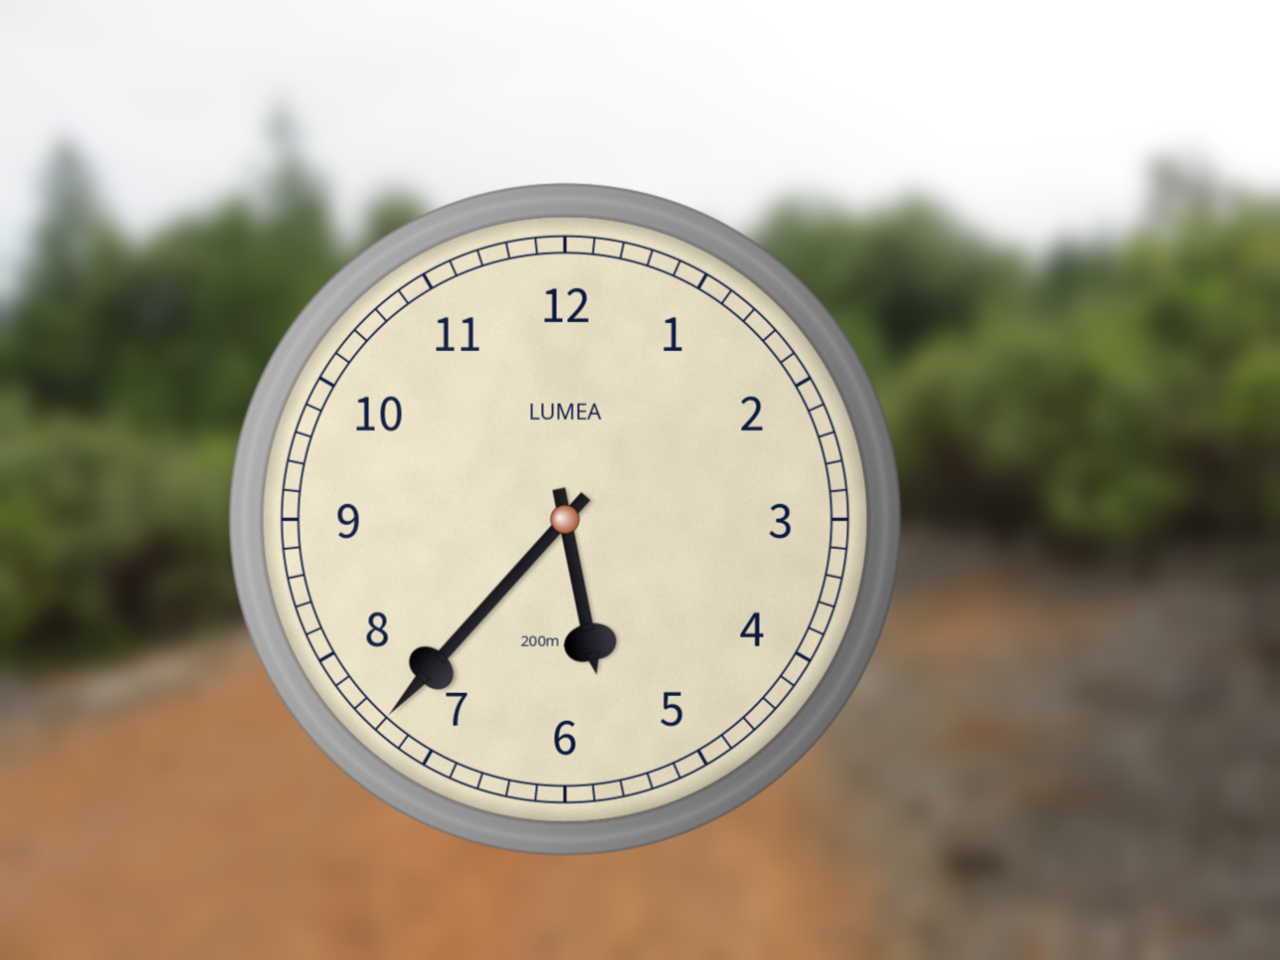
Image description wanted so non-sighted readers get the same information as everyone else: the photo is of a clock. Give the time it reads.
5:37
